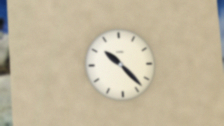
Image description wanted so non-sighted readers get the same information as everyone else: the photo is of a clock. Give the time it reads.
10:23
